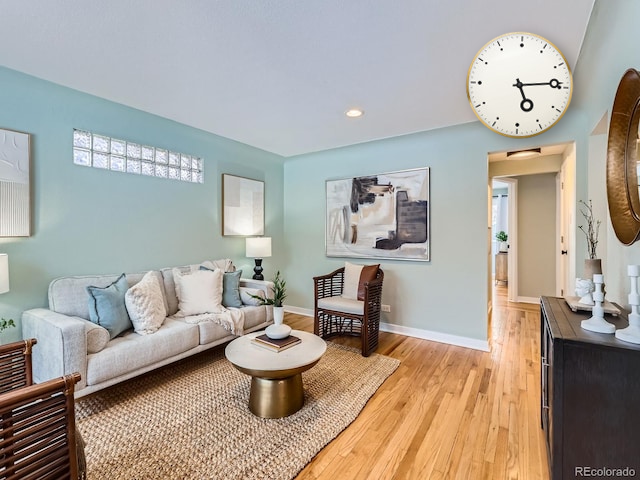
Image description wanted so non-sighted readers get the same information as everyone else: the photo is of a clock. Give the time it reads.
5:14
